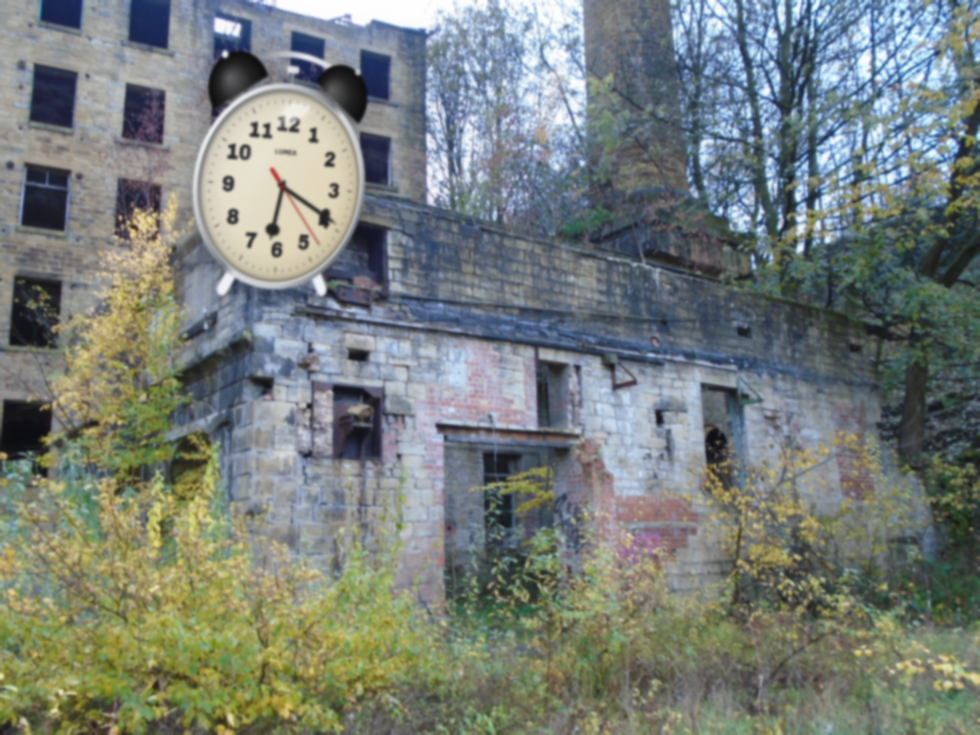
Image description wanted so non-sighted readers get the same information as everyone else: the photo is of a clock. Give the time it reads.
6:19:23
